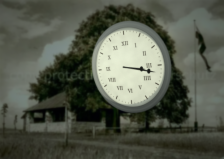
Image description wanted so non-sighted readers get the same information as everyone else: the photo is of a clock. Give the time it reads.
3:17
